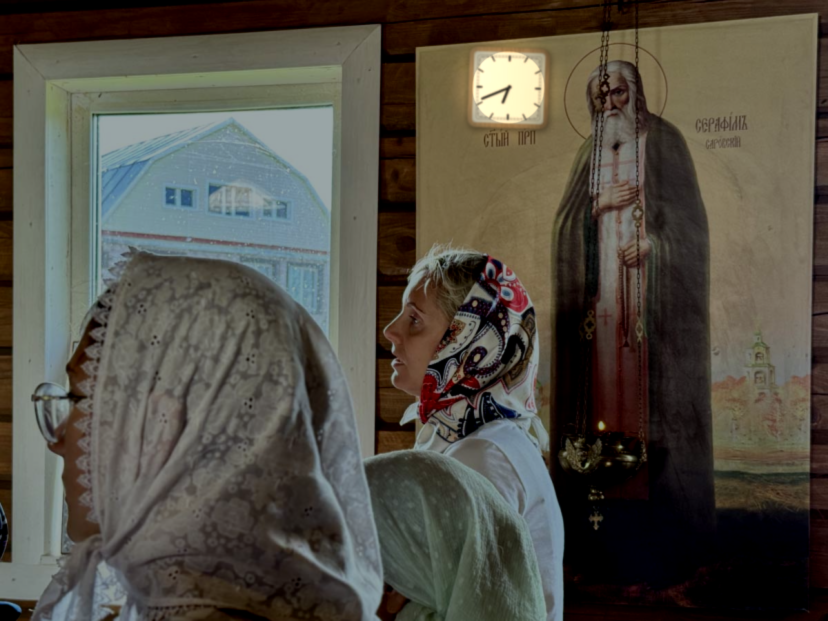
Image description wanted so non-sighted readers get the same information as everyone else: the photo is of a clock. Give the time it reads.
6:41
